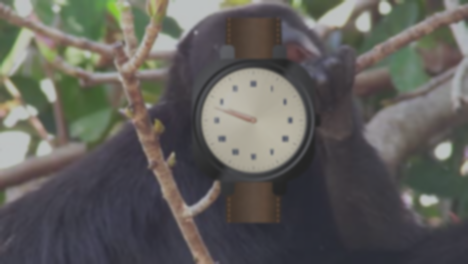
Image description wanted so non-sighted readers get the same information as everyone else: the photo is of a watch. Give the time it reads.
9:48
